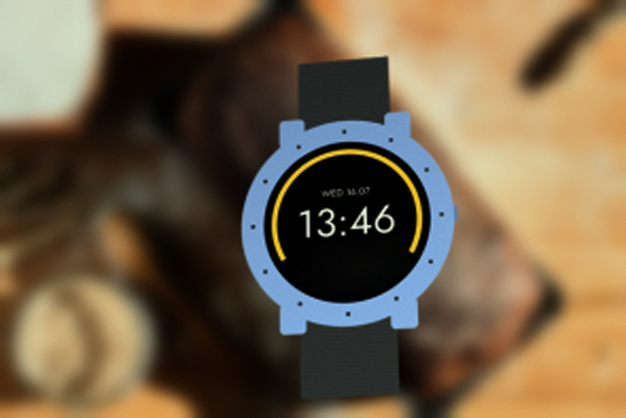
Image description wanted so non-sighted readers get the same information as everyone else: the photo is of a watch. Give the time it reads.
13:46
